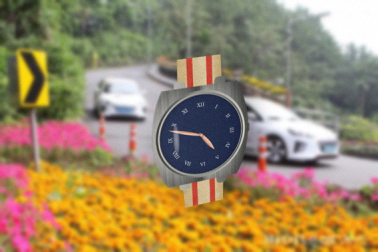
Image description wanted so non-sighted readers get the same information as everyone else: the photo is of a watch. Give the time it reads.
4:48
